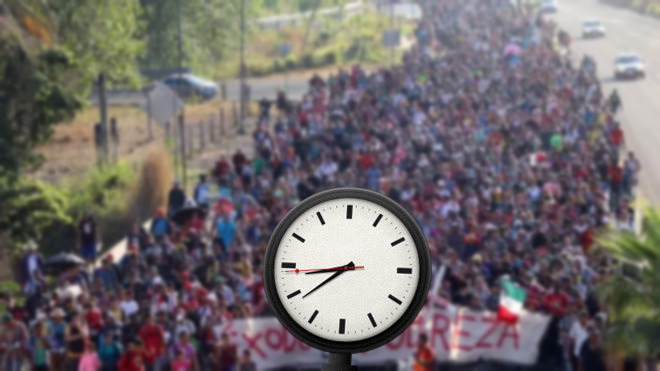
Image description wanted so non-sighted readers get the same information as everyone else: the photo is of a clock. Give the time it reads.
8:38:44
